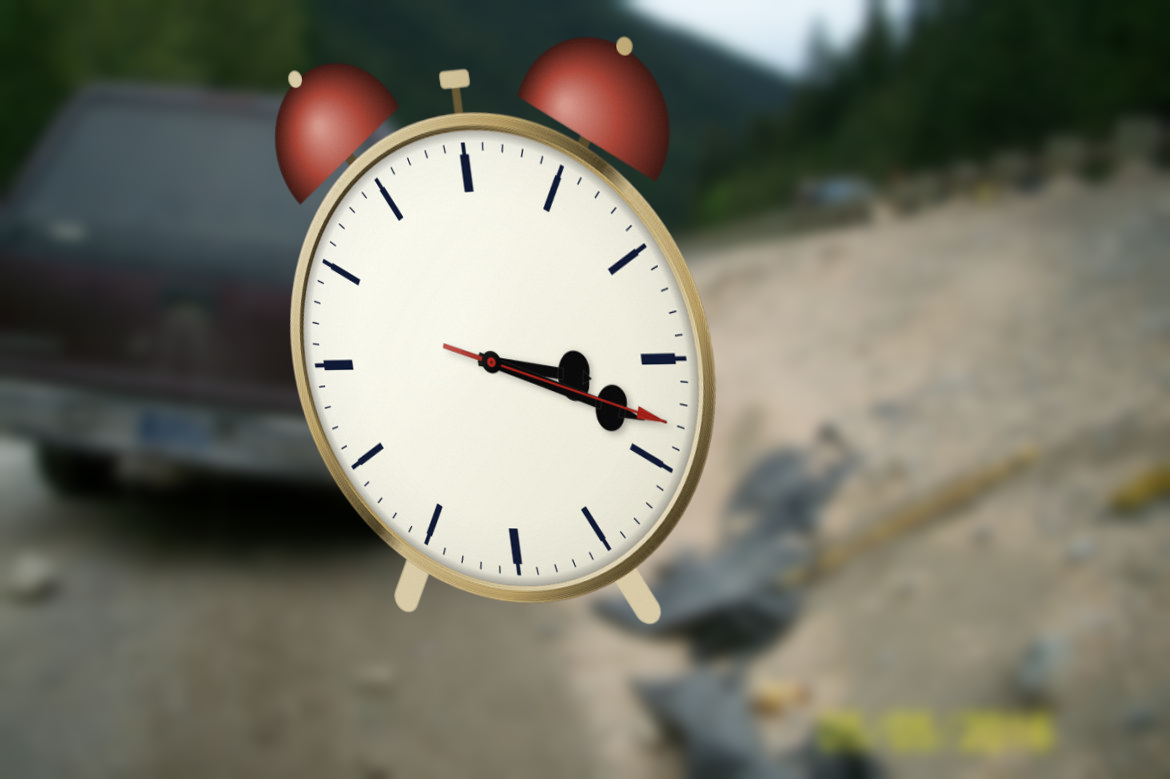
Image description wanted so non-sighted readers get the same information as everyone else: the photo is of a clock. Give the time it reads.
3:18:18
